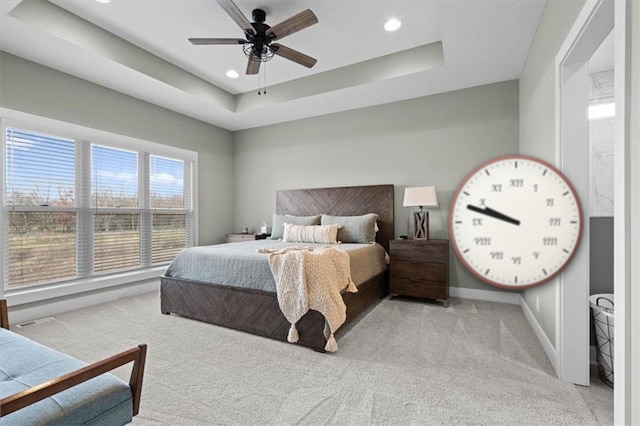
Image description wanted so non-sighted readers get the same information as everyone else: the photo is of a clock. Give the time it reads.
9:48
